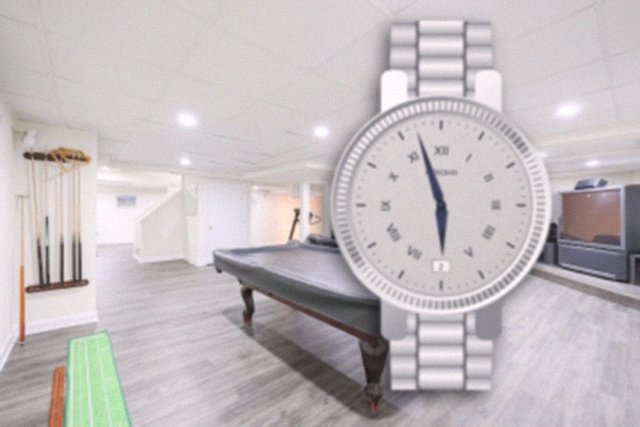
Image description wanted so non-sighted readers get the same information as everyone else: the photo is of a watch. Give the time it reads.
5:57
